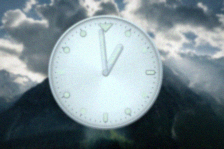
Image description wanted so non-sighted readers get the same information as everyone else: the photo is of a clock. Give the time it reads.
12:59
